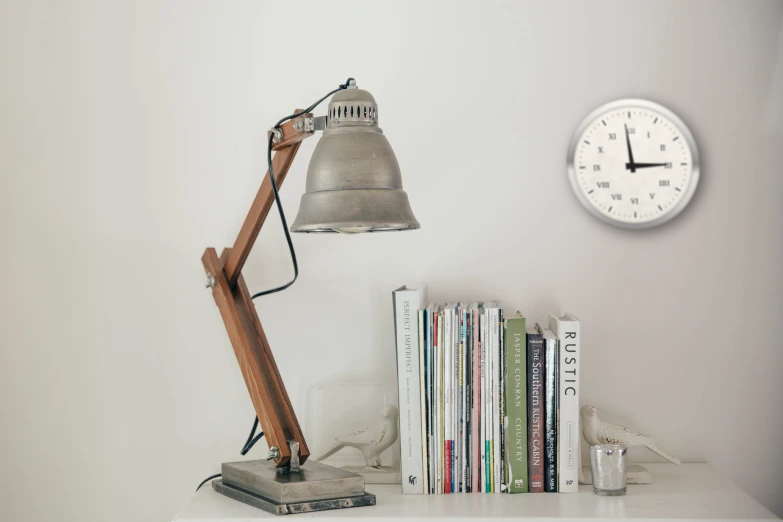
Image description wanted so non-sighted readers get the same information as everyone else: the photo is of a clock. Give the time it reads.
2:59
